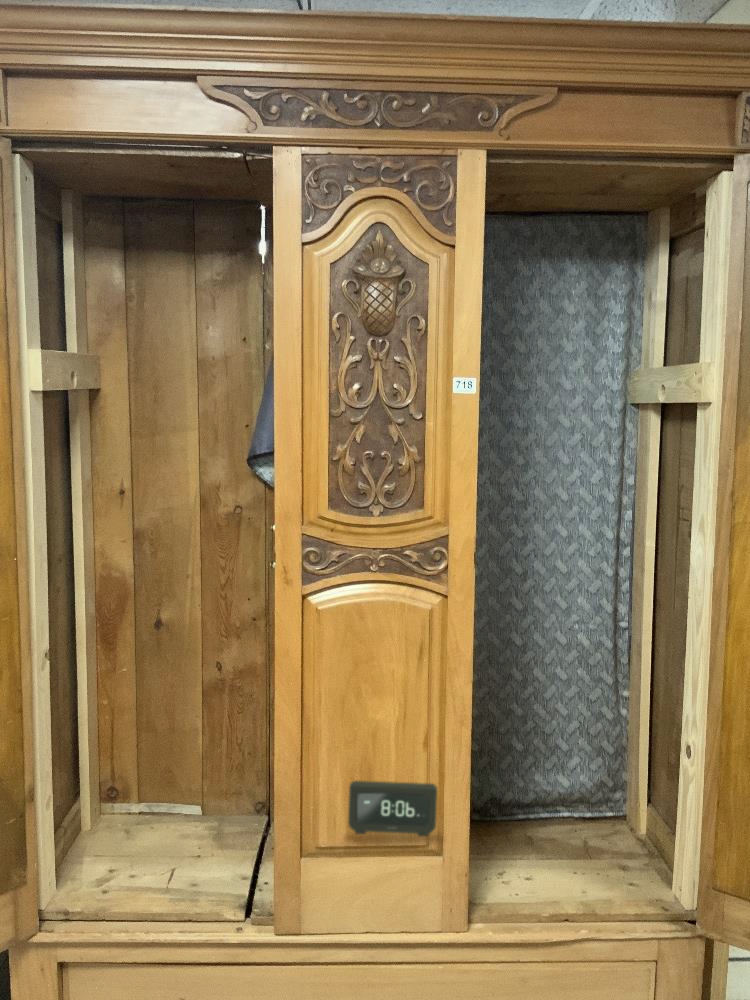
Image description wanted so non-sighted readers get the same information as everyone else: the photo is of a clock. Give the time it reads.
8:06
